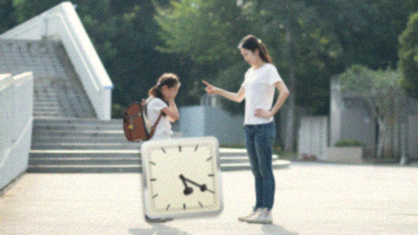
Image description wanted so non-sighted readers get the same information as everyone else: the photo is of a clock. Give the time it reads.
5:20
